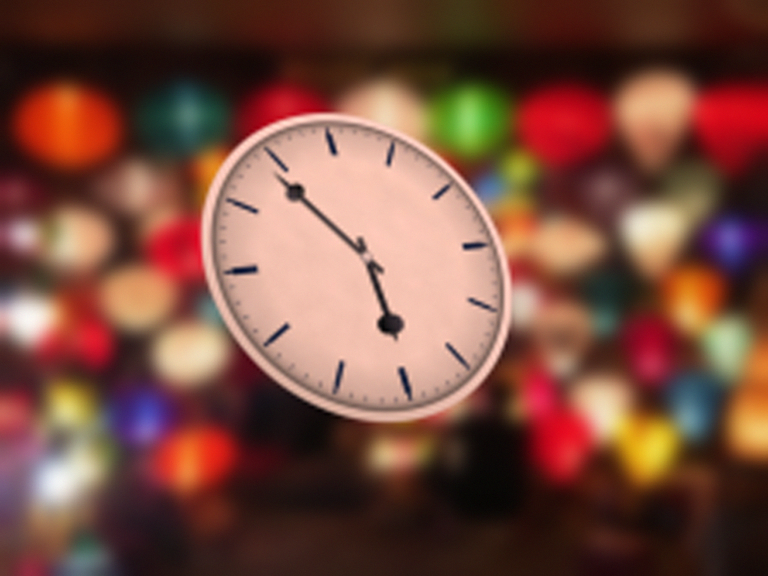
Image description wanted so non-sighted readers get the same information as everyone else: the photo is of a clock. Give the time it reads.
5:54
